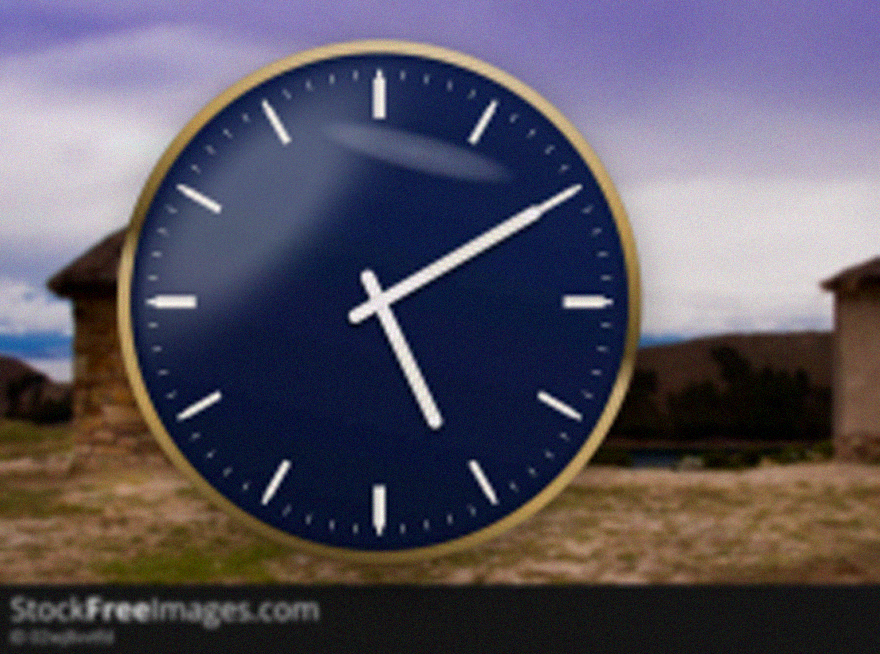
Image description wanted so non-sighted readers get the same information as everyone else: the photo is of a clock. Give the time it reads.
5:10
